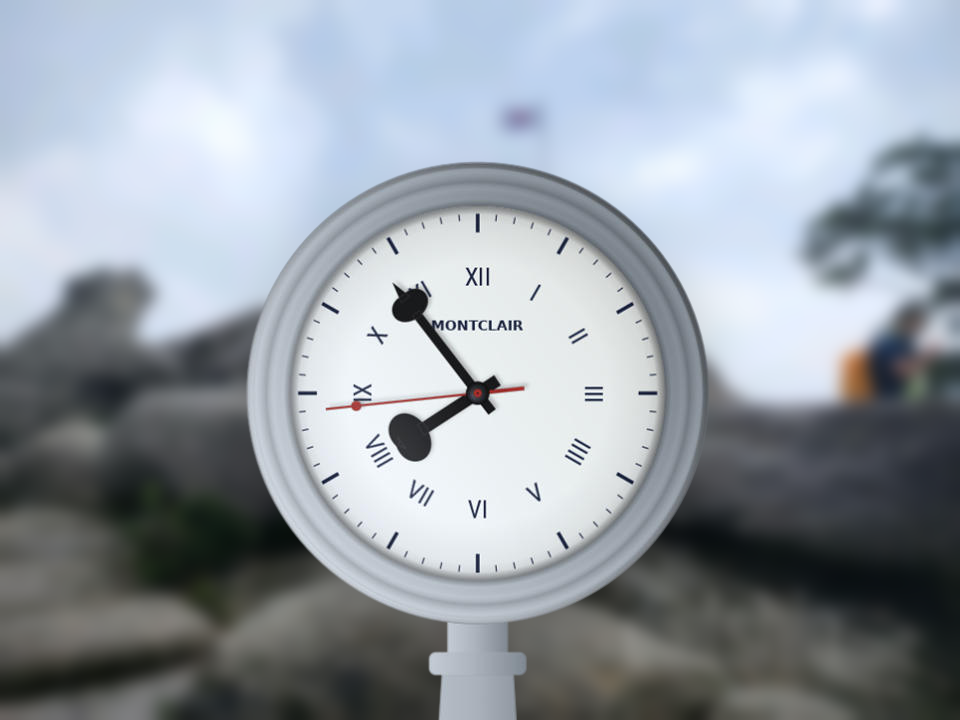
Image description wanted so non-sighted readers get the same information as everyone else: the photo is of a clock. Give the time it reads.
7:53:44
